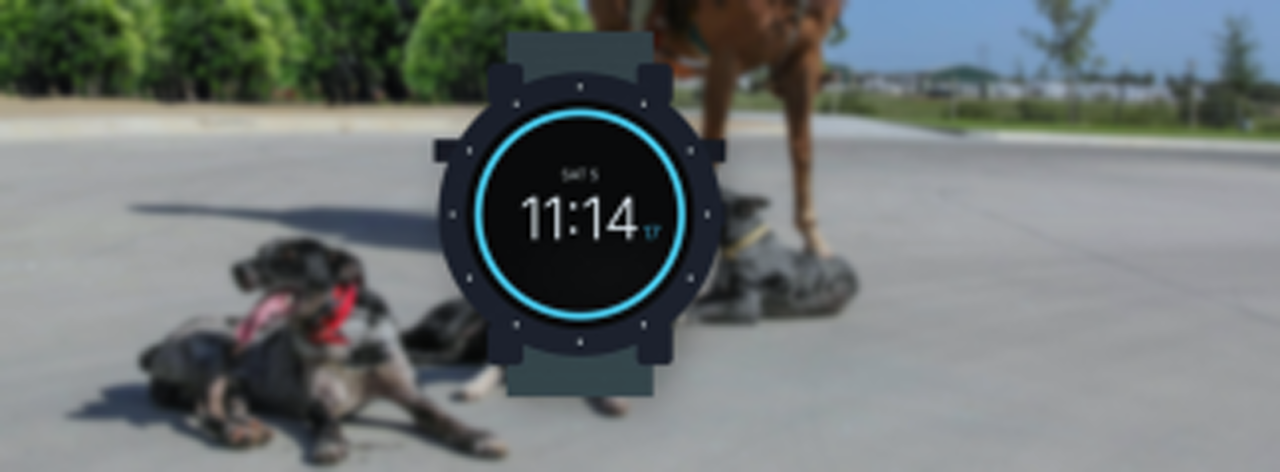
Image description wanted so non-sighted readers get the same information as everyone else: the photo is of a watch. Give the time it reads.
11:14
